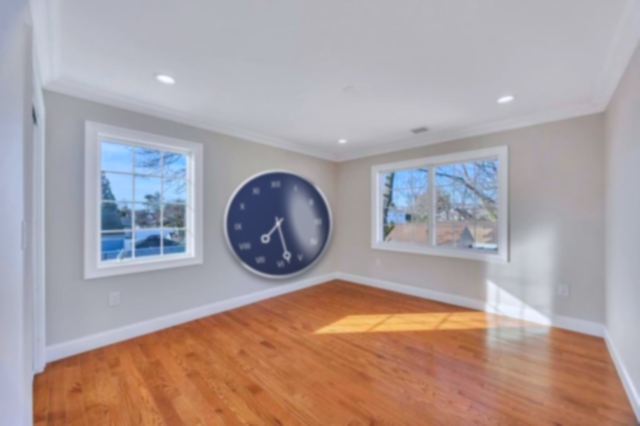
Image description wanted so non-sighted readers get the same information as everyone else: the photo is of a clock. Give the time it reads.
7:28
